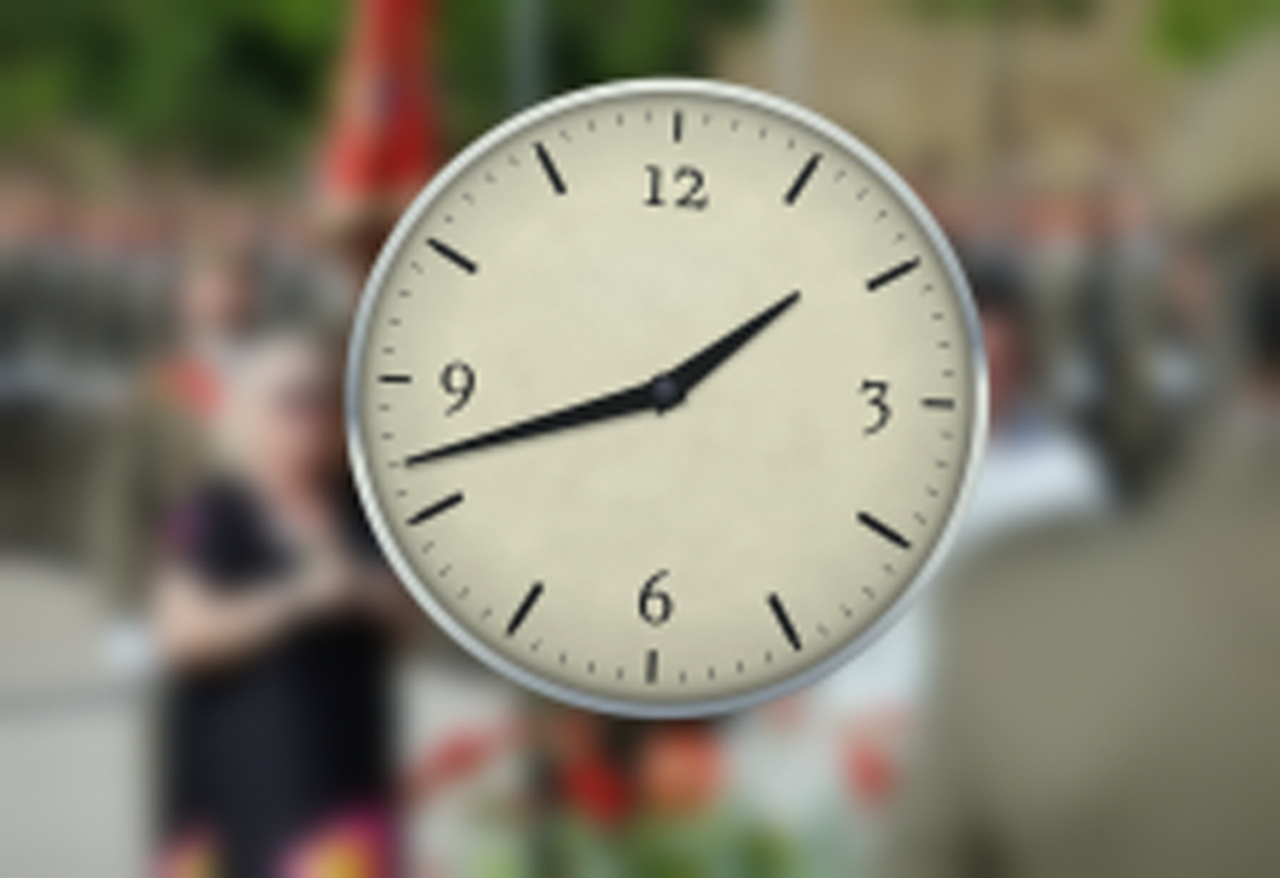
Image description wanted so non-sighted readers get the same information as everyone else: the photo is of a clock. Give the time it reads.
1:42
